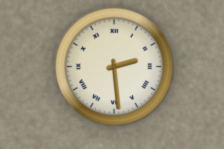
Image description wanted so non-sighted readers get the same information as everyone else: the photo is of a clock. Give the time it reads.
2:29
